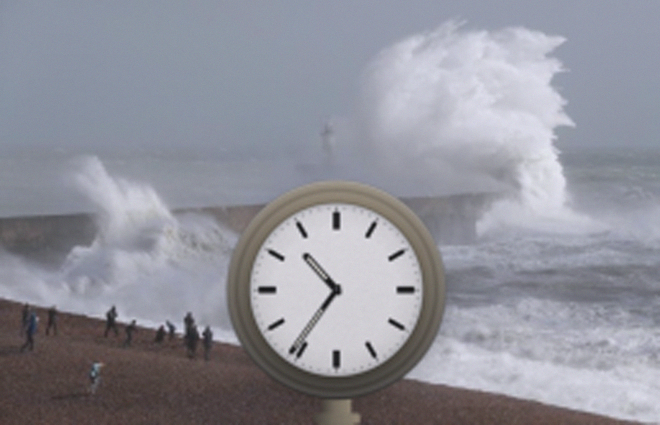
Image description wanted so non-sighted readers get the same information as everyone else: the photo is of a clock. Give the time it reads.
10:36
